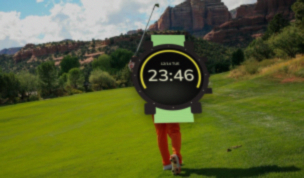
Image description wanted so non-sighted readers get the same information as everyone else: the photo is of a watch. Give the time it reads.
23:46
